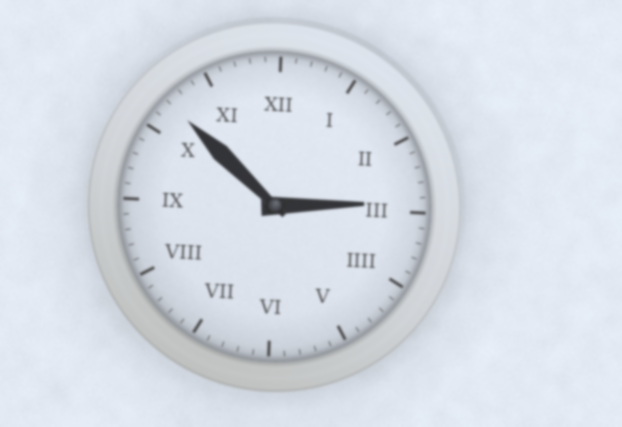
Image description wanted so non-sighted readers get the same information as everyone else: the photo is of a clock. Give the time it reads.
2:52
